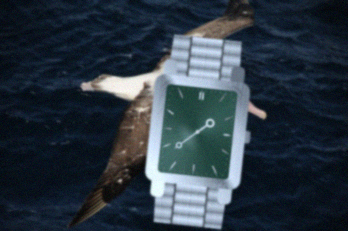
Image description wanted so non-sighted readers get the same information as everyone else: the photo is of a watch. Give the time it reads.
1:38
